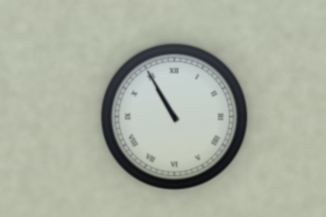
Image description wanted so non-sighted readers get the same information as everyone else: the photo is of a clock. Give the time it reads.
10:55
